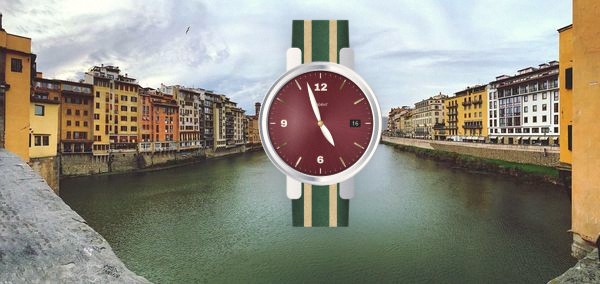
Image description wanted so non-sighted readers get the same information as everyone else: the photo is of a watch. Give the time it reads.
4:57
